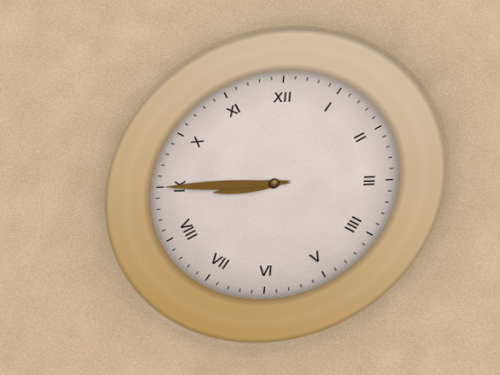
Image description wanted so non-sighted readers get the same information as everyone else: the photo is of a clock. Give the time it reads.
8:45
